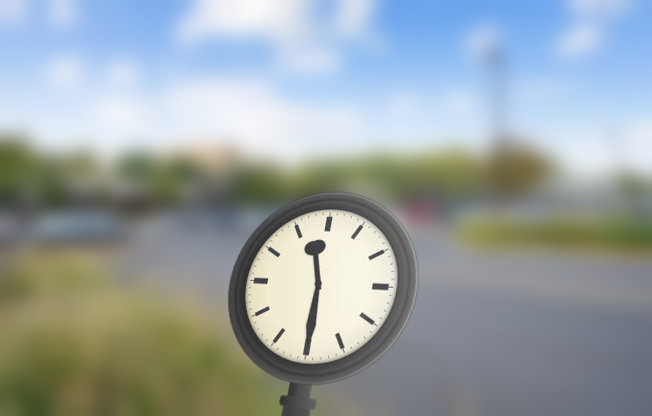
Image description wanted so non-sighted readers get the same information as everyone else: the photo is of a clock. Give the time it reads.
11:30
